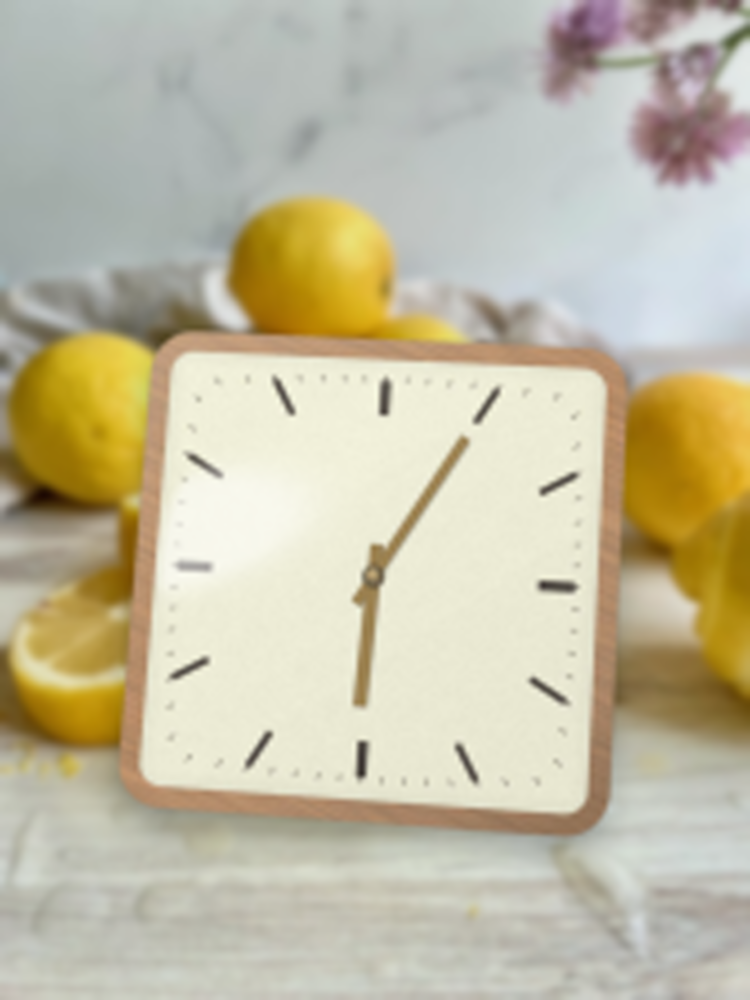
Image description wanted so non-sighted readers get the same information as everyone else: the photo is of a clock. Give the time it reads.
6:05
